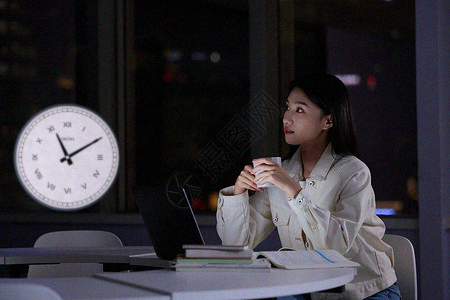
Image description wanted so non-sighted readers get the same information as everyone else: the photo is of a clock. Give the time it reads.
11:10
